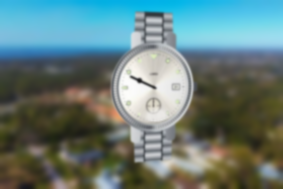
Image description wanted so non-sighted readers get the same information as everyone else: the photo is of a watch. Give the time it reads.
9:49
